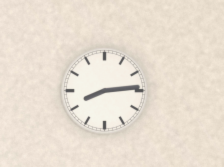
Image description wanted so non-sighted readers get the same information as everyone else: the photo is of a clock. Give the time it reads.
8:14
